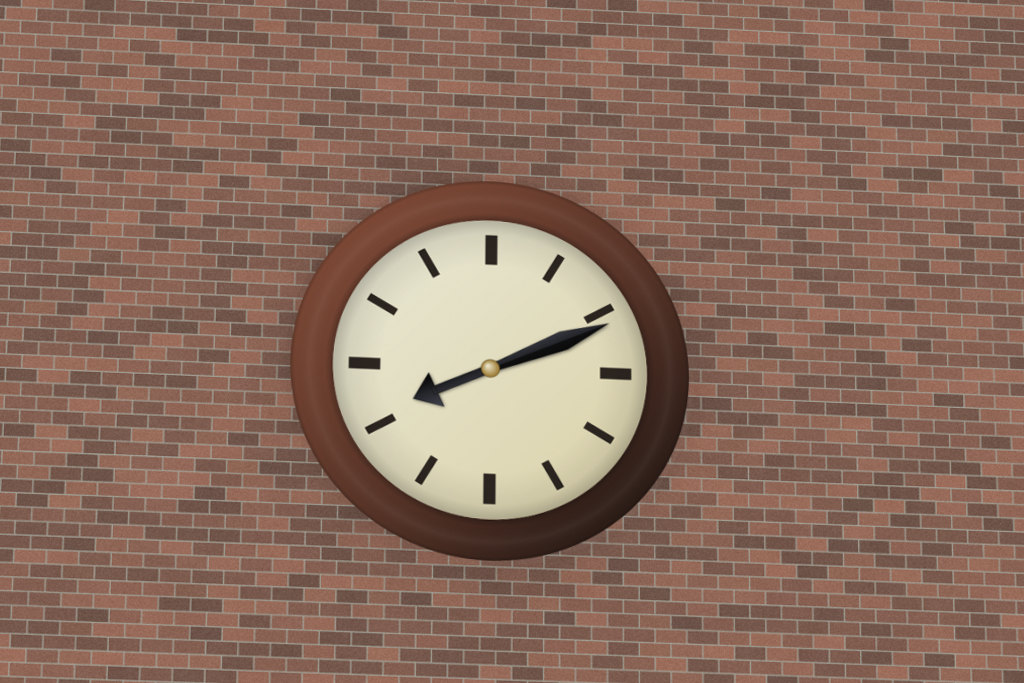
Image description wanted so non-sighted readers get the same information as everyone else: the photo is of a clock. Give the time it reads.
8:11
